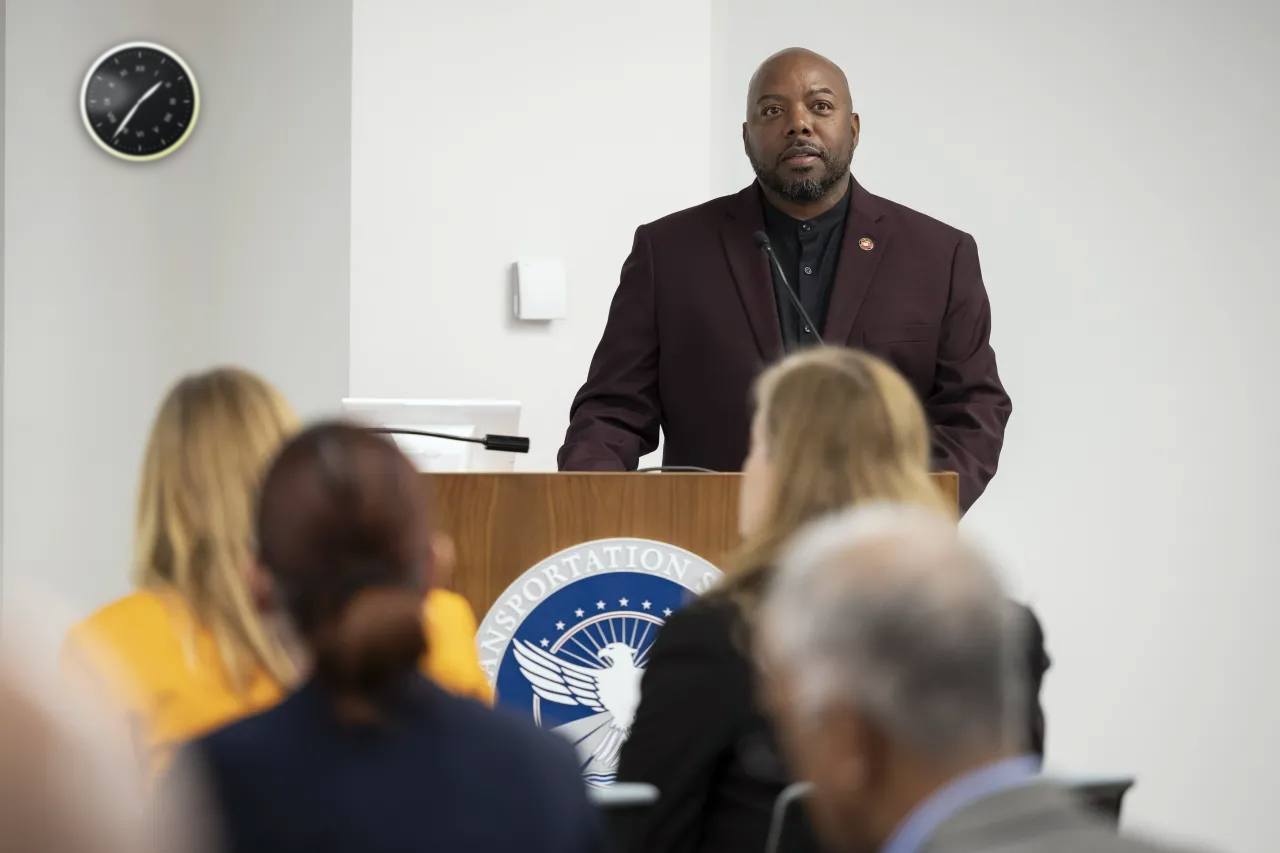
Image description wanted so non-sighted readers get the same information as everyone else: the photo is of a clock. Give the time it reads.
1:36
